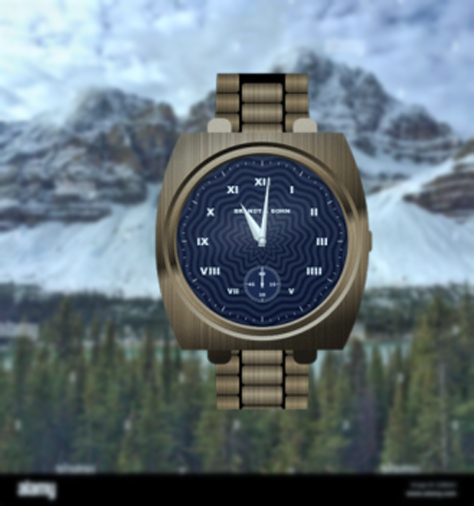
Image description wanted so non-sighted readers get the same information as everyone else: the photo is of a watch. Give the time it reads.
11:01
